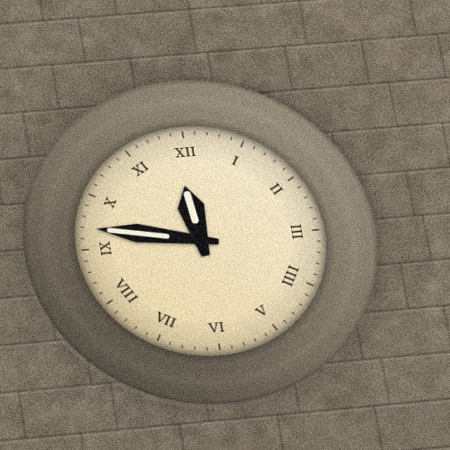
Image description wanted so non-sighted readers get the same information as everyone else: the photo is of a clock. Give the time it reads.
11:47
